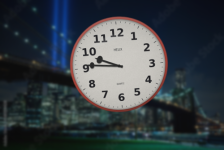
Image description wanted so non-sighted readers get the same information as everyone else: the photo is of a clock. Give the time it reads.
9:46
